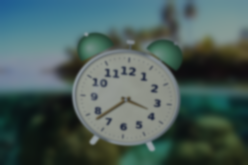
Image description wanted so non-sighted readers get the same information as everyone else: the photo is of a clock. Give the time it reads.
3:38
